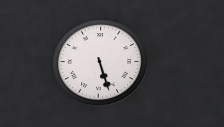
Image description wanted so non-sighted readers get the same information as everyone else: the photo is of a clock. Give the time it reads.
5:27
